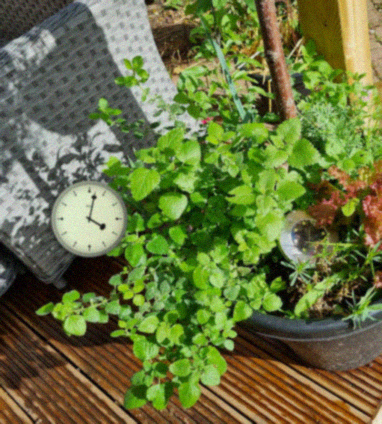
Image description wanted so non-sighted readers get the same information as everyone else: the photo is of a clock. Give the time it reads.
4:02
